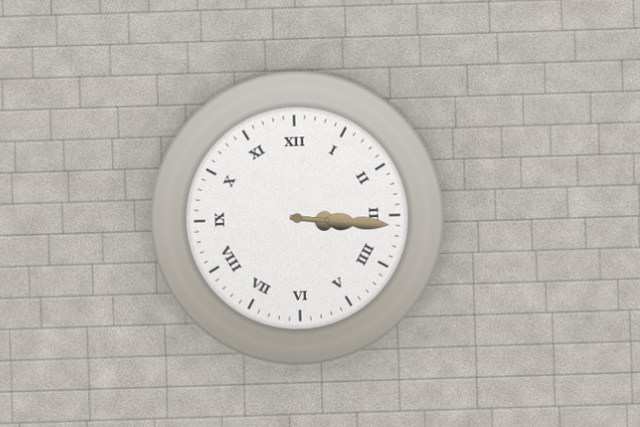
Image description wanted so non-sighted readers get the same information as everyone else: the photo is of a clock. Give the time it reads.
3:16
